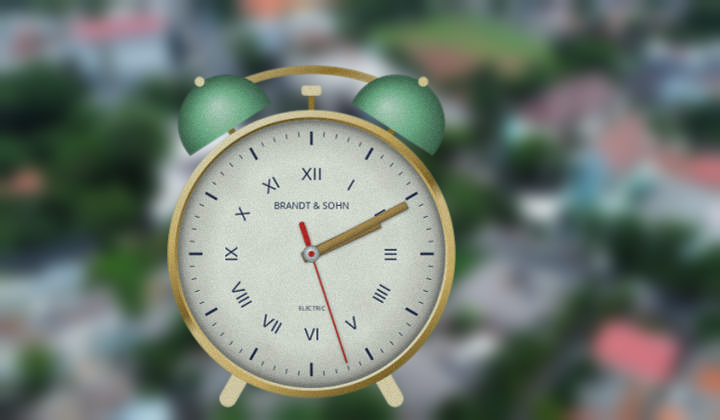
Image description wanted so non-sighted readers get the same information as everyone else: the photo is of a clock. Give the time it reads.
2:10:27
